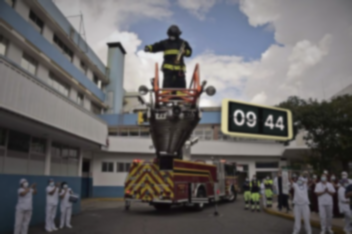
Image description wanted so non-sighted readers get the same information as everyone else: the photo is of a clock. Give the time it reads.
9:44
